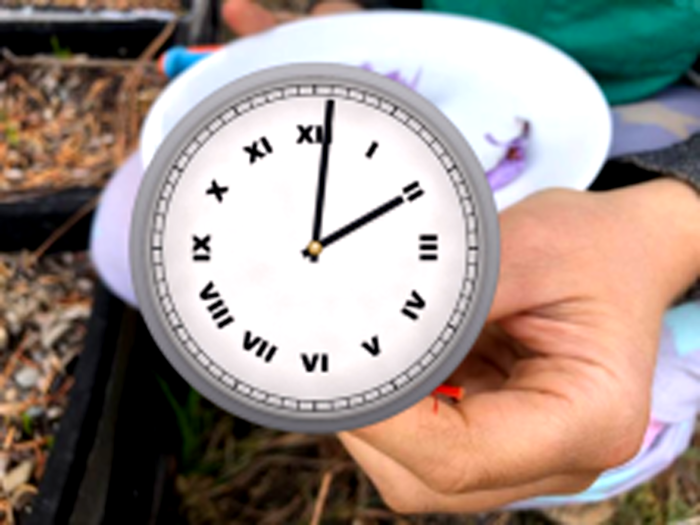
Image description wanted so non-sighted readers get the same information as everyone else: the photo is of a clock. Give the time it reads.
2:01
